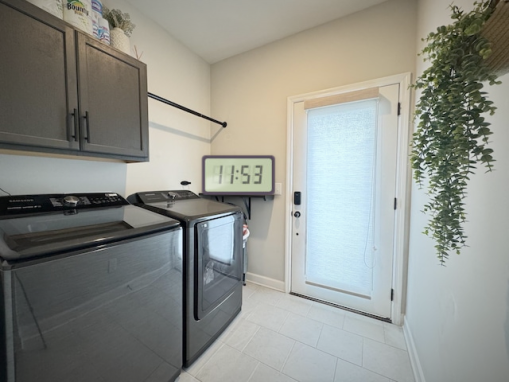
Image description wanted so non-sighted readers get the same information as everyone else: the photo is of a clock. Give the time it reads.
11:53
